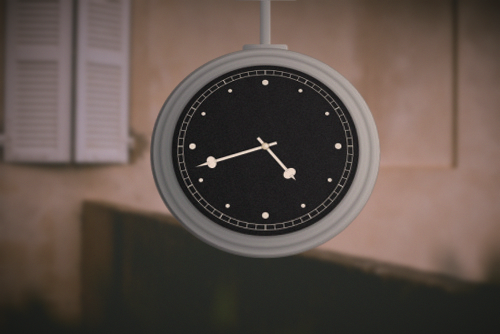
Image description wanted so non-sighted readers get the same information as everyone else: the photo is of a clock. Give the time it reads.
4:42
